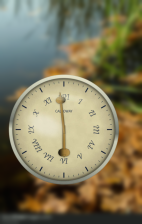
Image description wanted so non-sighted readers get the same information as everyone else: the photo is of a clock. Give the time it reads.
5:59
